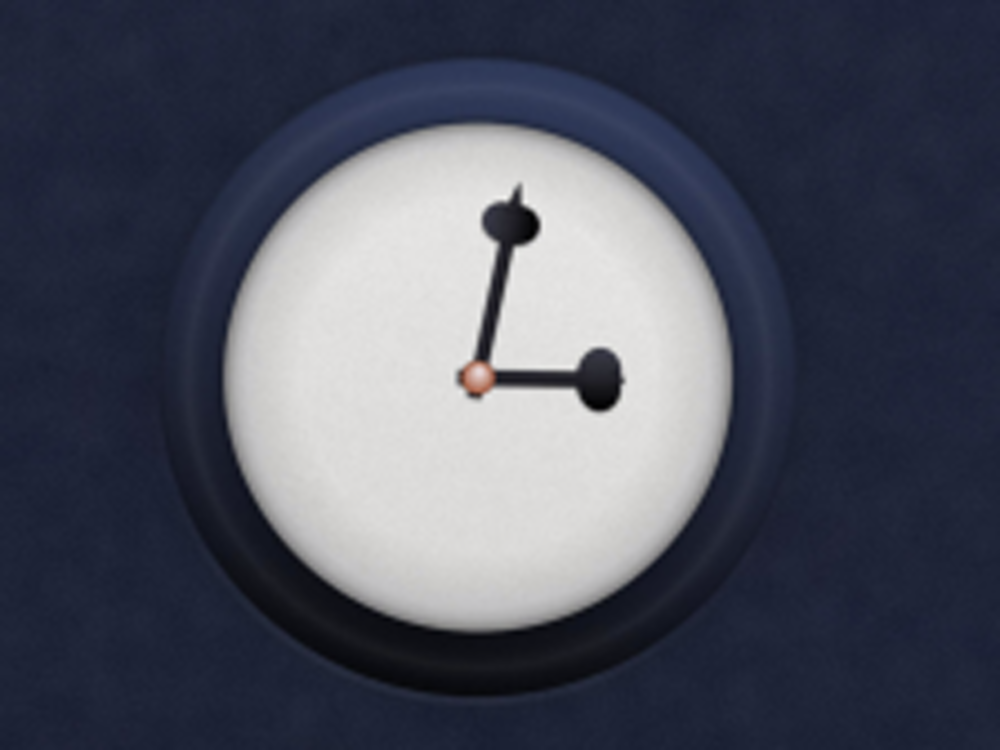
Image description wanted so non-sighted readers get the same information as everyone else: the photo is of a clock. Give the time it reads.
3:02
